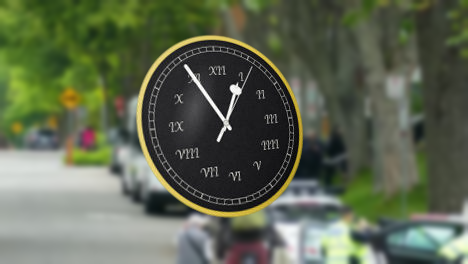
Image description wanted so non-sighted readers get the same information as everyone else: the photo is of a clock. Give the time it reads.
12:55:06
